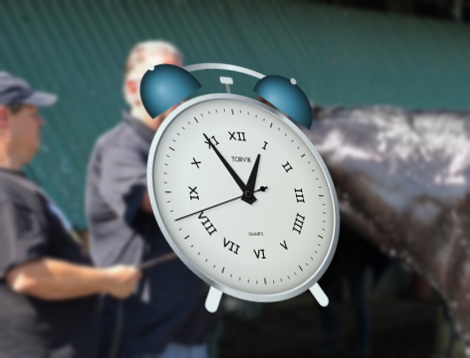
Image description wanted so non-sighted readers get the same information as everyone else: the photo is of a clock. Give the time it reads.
12:54:42
